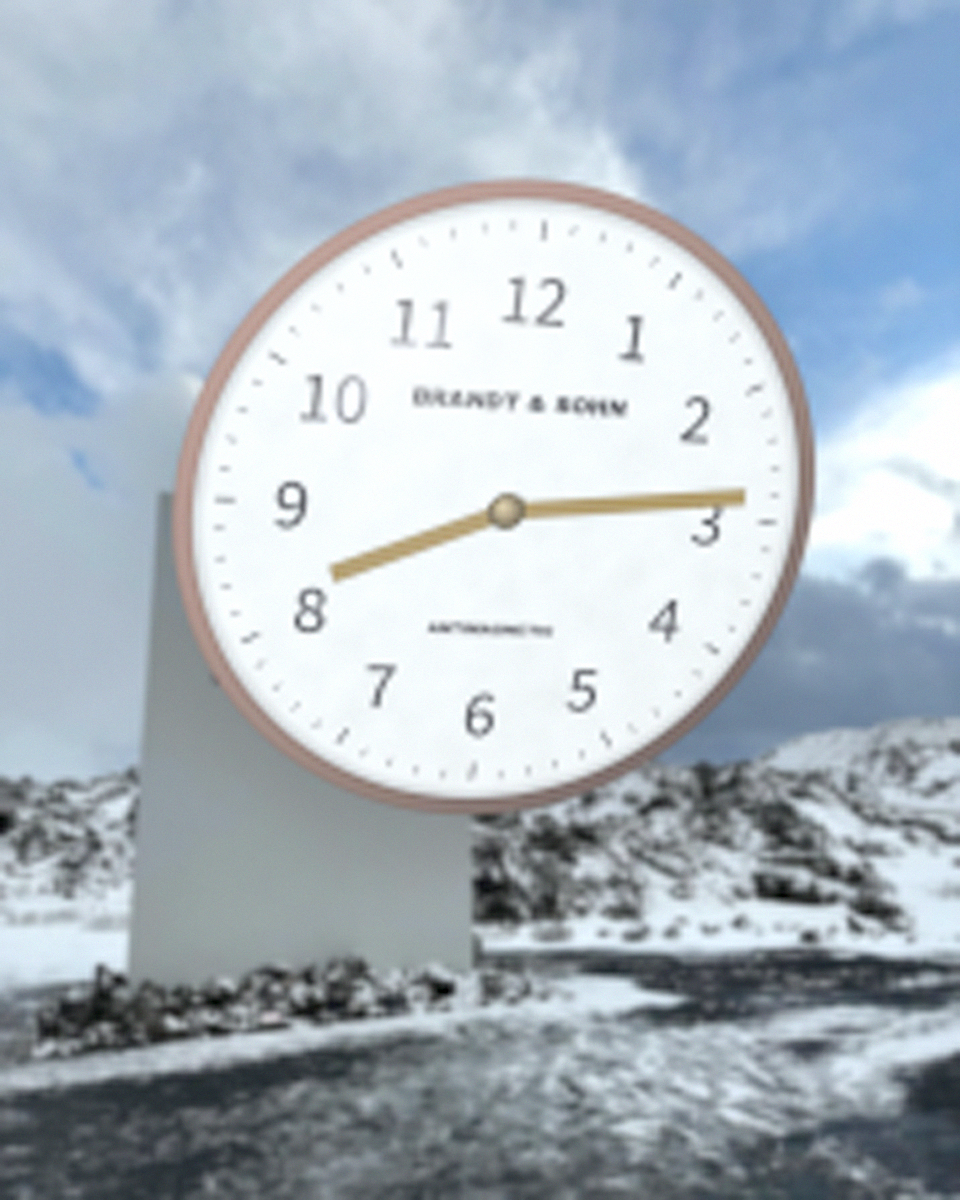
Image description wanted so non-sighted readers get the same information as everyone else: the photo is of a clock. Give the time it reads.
8:14
